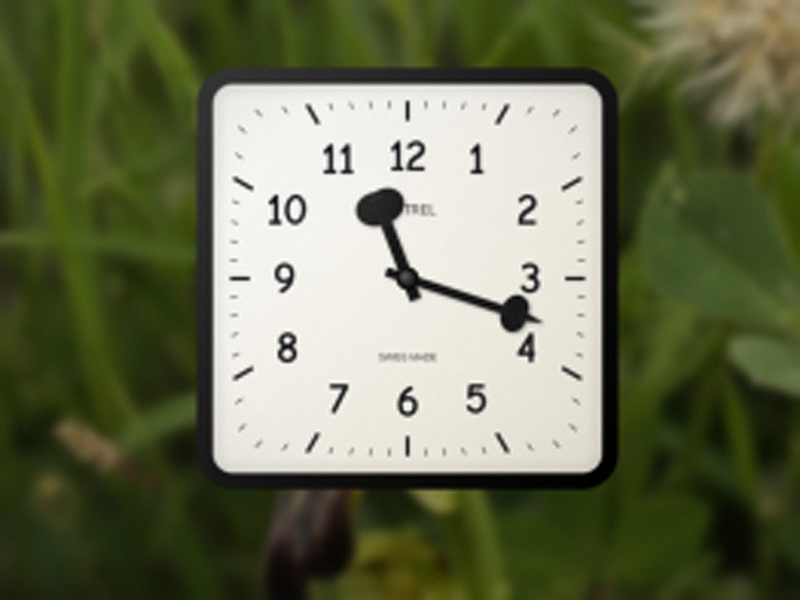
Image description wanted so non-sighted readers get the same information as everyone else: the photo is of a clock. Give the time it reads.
11:18
